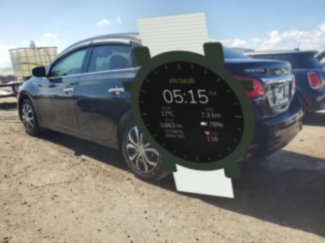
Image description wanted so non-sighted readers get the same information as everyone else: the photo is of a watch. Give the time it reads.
5:15
